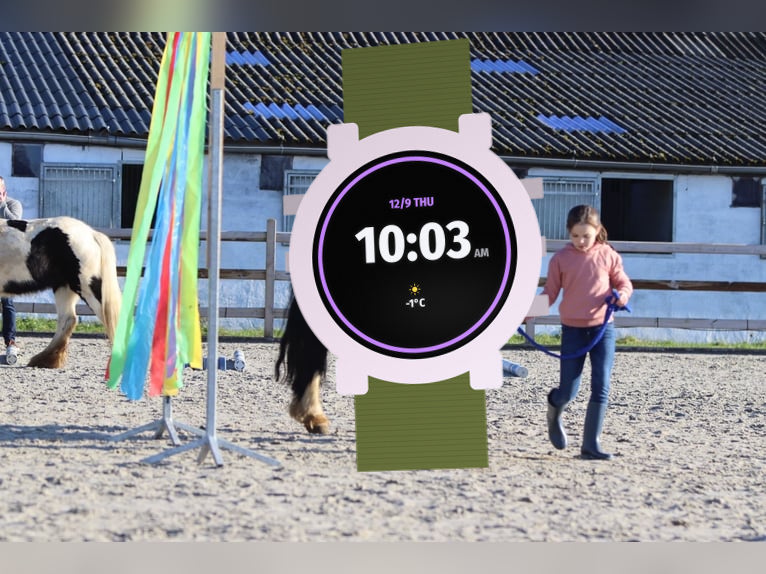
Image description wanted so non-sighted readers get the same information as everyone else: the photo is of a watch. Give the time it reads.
10:03
